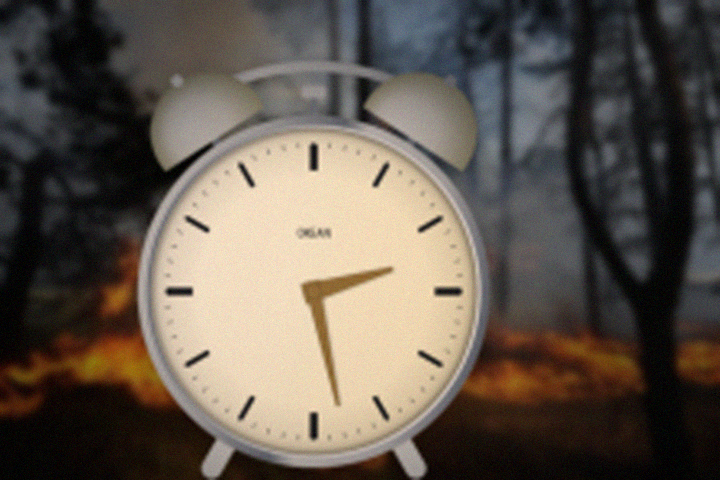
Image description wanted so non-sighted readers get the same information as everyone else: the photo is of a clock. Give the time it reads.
2:28
